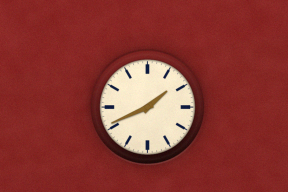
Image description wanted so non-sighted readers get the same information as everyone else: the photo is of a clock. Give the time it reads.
1:41
